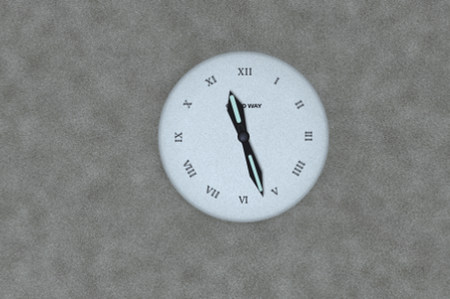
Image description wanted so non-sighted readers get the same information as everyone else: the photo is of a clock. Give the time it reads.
11:27
